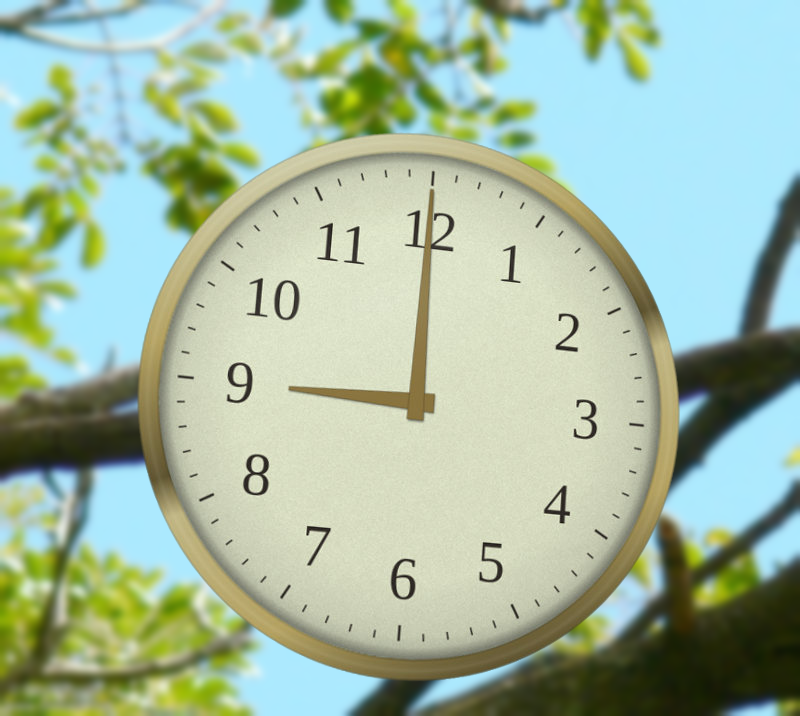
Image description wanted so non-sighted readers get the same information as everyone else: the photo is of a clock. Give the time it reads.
9:00
